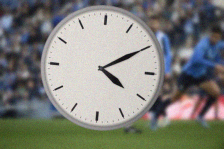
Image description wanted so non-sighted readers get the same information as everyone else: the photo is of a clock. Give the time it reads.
4:10
